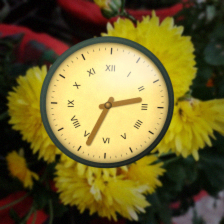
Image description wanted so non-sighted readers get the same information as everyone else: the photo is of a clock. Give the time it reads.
2:34
